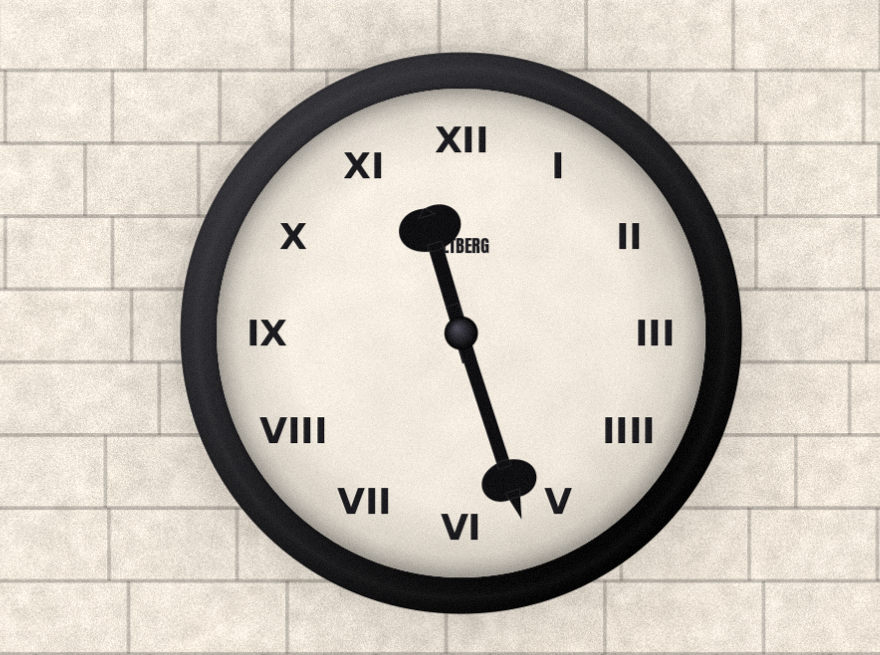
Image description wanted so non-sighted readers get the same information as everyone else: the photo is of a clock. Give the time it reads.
11:27
